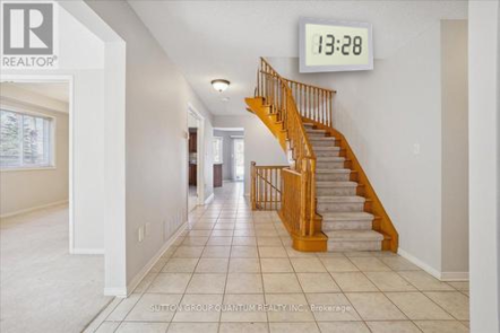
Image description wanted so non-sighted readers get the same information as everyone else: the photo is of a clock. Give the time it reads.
13:28
